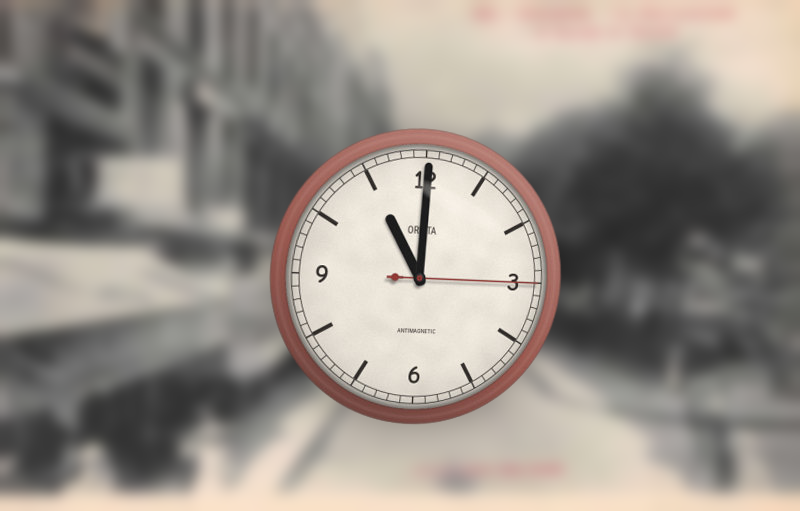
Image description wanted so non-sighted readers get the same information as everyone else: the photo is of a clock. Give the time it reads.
11:00:15
